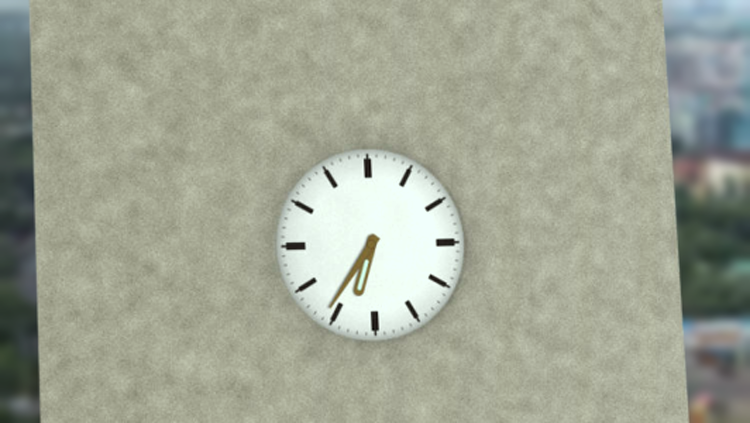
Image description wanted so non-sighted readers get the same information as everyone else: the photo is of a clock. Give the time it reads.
6:36
